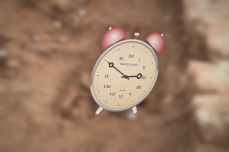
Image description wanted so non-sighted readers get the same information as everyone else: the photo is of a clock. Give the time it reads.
2:50
